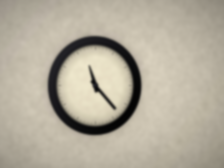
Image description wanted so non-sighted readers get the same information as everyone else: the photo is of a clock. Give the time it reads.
11:23
